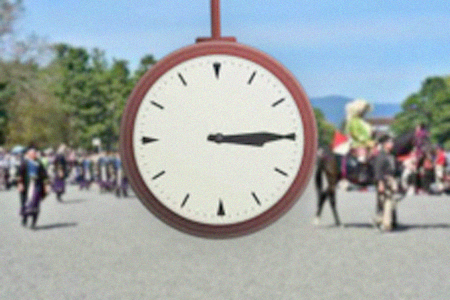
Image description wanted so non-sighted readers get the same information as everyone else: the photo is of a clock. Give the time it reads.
3:15
